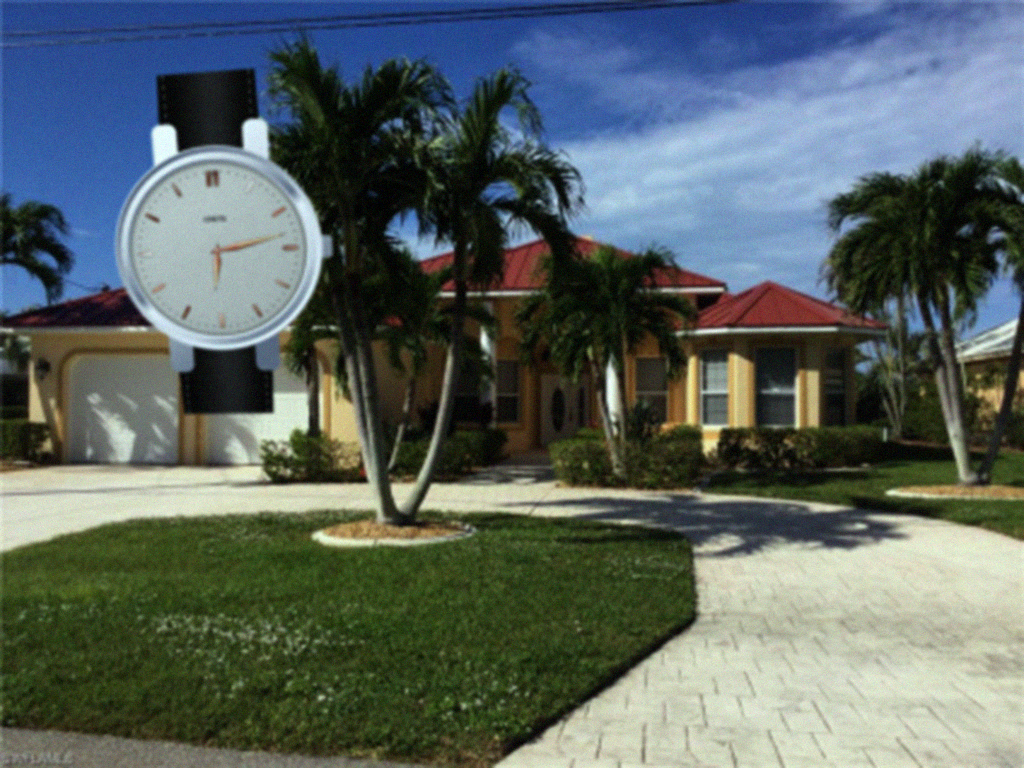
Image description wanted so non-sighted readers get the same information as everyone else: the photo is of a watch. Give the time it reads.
6:13
